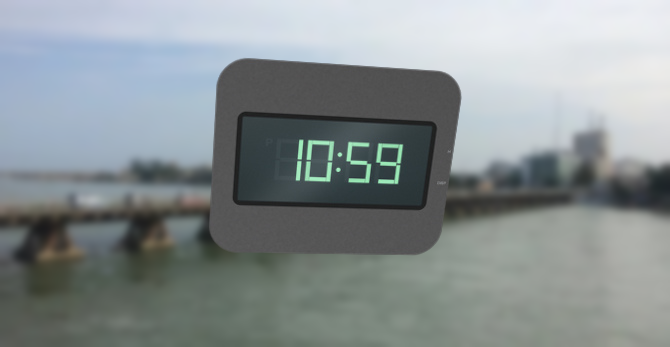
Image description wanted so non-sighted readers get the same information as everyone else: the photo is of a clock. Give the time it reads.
10:59
